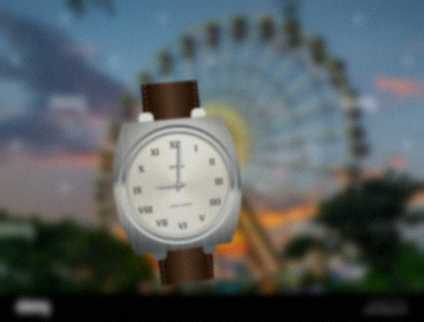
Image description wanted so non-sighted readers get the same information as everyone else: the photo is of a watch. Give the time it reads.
9:01
